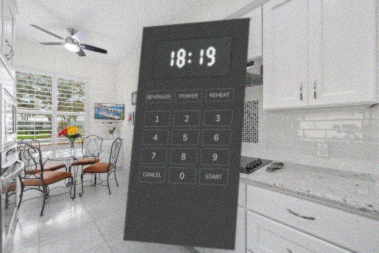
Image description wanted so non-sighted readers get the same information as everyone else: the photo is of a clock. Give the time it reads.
18:19
